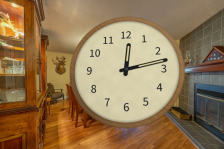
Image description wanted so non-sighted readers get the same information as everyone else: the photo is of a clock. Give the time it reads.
12:13
